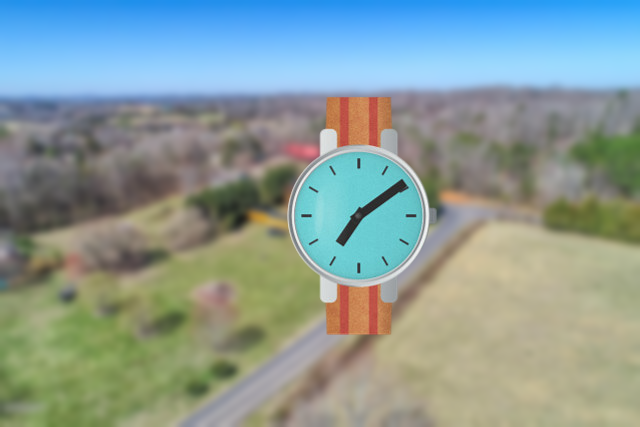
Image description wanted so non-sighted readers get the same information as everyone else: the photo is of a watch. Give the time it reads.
7:09
